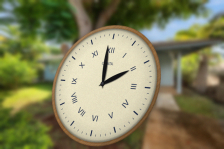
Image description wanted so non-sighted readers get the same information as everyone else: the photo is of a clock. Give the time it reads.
1:59
